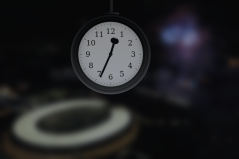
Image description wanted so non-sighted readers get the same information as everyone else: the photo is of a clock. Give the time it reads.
12:34
